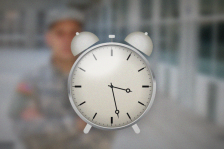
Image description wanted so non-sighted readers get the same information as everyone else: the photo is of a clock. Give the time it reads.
3:28
